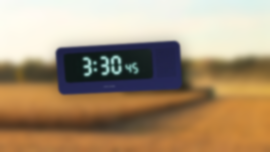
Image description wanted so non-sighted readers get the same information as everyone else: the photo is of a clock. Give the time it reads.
3:30
